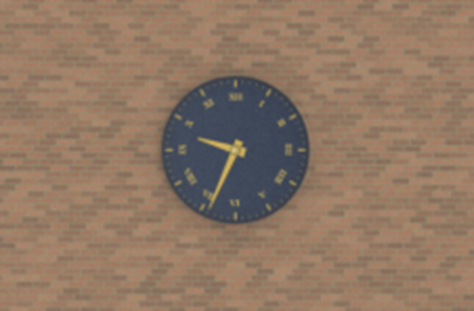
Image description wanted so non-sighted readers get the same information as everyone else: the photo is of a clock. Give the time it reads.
9:34
